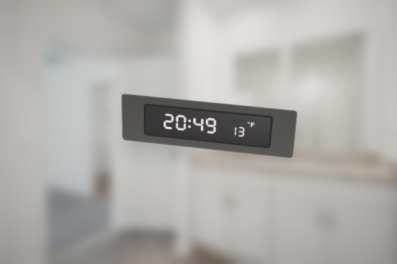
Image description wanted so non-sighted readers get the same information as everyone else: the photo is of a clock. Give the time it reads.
20:49
